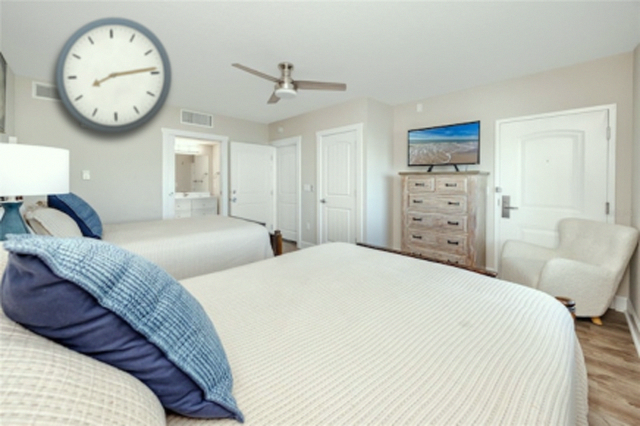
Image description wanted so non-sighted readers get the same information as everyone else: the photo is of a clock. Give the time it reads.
8:14
